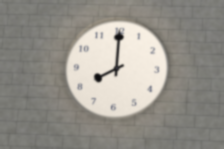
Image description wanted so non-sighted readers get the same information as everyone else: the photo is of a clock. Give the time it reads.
8:00
